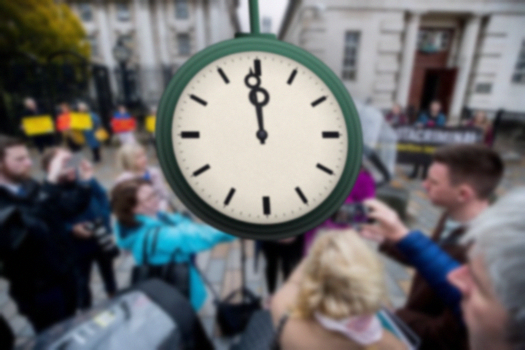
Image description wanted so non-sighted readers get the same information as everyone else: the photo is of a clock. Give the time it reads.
11:59
